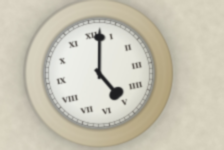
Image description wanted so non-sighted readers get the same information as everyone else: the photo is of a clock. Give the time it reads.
5:02
